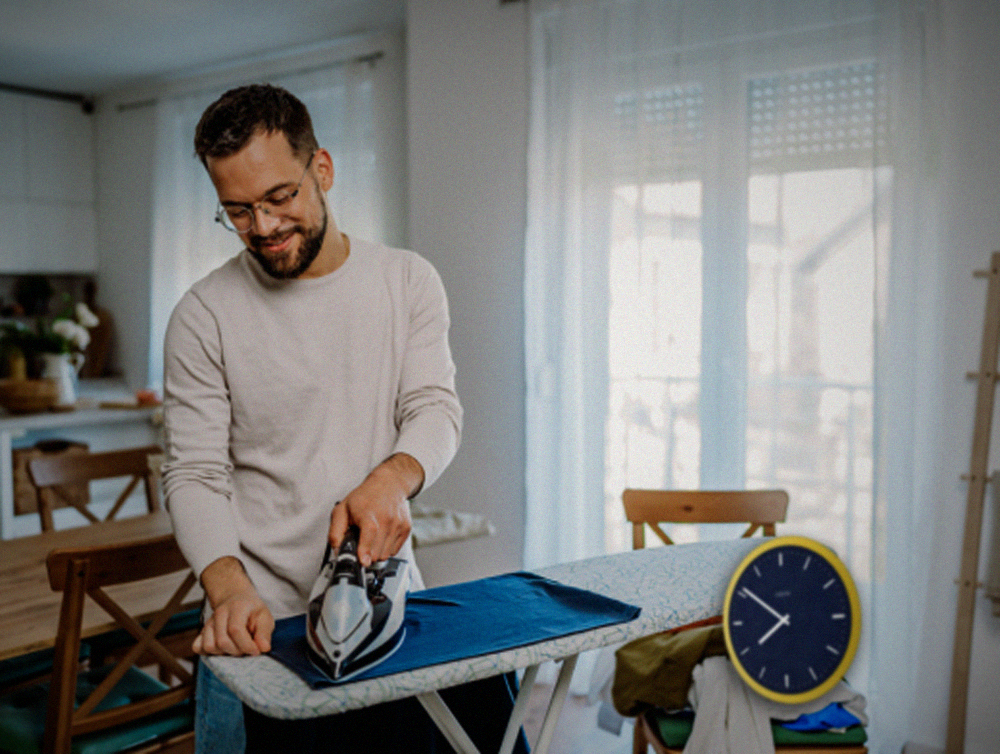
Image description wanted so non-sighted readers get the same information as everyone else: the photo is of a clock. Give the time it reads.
7:51
